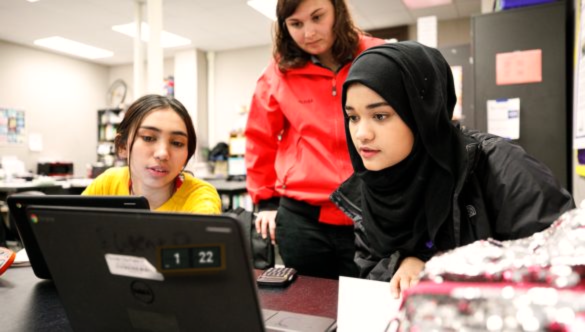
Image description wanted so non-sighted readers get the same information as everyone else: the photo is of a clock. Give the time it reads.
1:22
